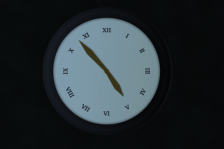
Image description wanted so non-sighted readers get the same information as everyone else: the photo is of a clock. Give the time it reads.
4:53
